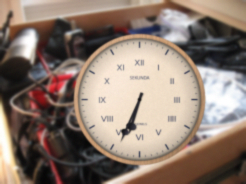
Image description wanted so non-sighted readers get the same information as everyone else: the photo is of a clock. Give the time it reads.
6:34
